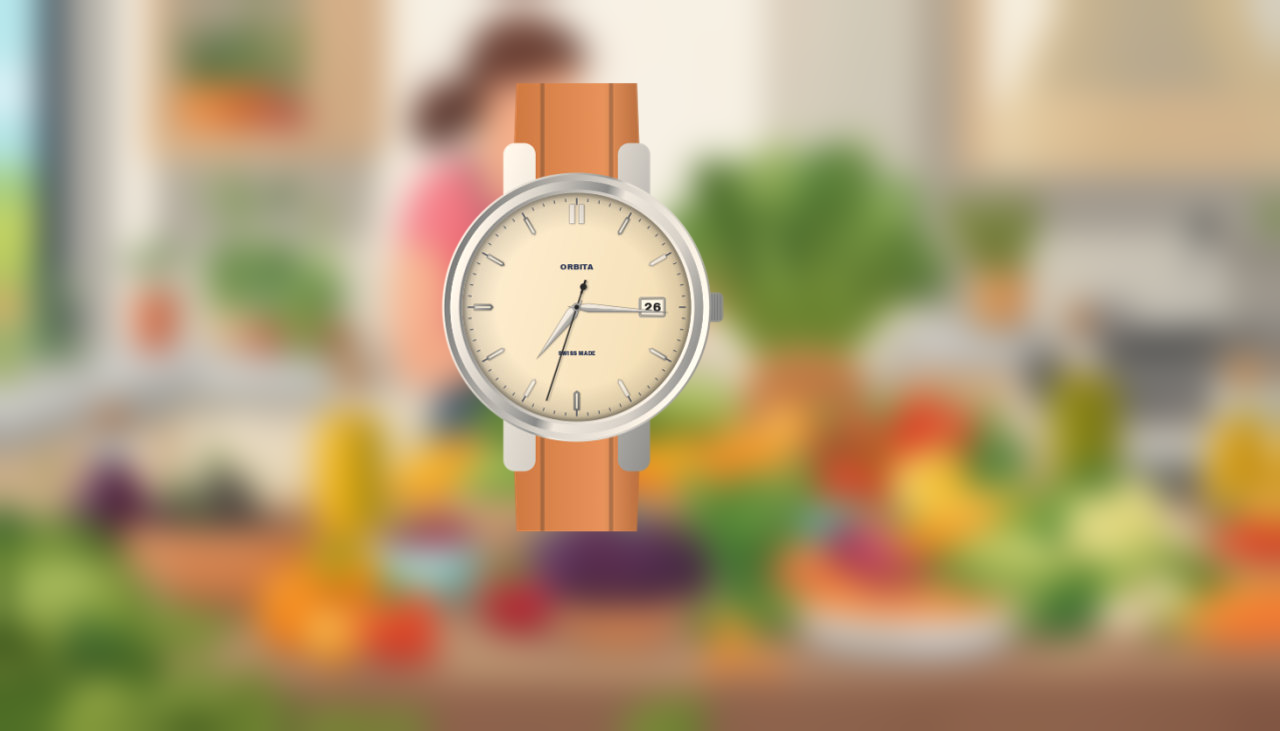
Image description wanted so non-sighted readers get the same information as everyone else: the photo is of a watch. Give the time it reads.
7:15:33
